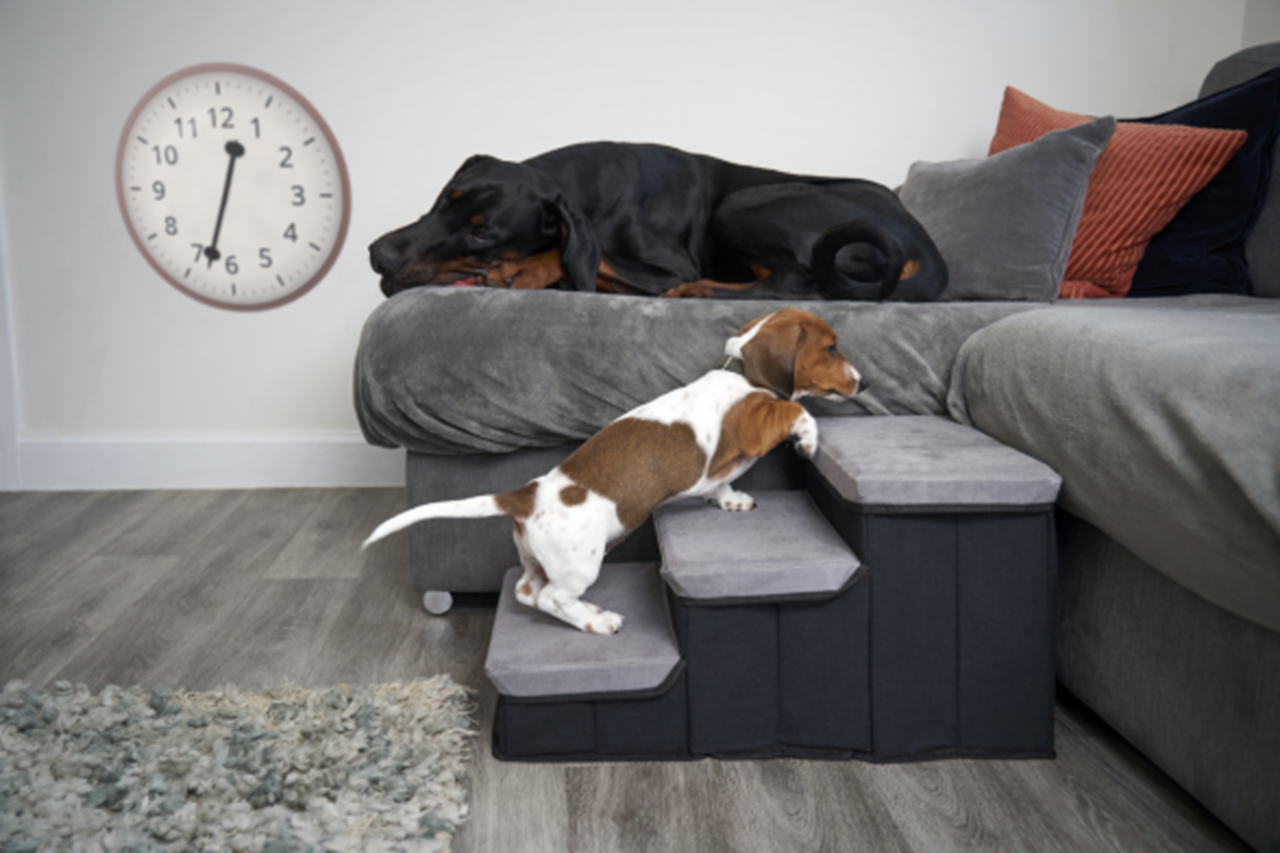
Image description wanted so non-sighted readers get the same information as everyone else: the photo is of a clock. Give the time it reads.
12:33
